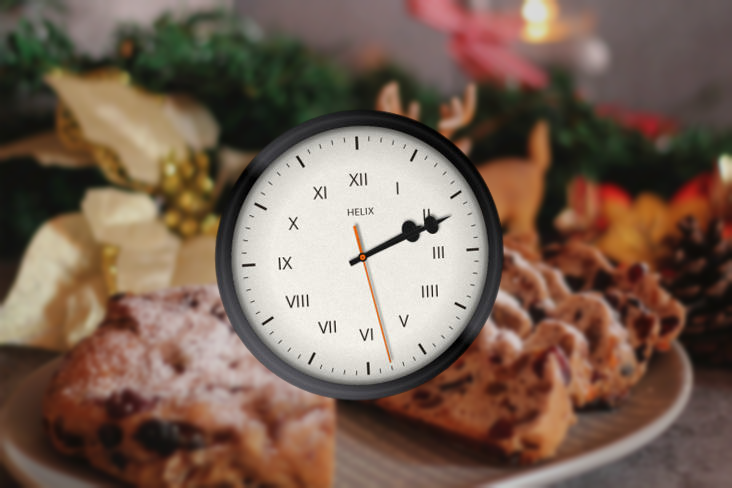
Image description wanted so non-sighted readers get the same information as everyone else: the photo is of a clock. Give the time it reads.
2:11:28
